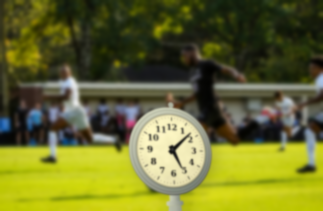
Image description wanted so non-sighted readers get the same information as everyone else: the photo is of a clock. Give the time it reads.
5:08
